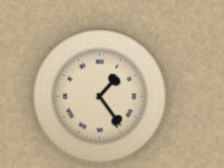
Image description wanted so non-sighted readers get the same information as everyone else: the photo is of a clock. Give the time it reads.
1:24
